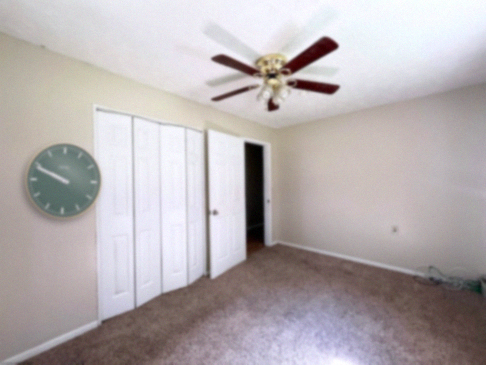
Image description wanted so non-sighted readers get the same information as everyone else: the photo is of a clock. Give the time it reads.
9:49
